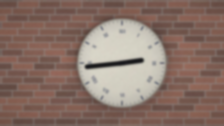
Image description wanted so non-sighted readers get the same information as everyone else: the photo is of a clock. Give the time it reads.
2:44
